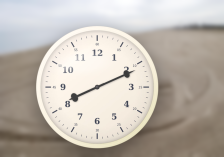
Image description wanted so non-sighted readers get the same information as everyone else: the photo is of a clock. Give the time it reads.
8:11
